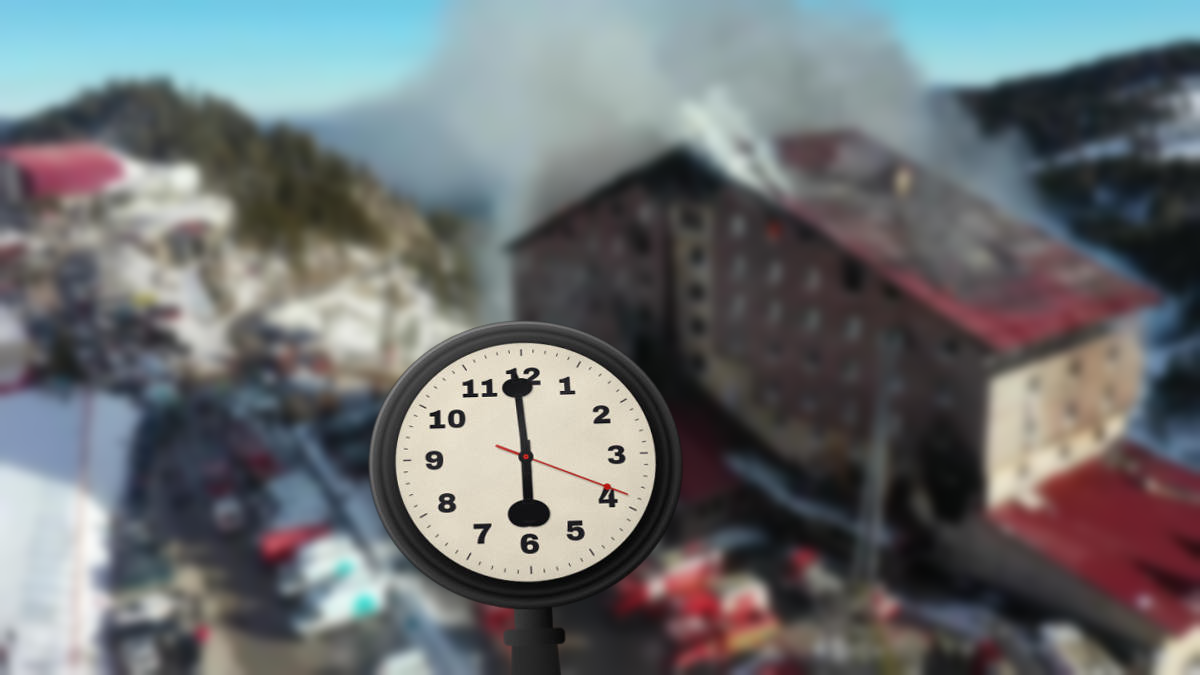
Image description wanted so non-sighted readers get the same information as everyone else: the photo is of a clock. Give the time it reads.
5:59:19
